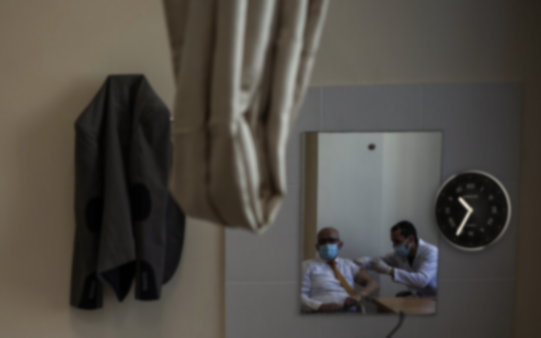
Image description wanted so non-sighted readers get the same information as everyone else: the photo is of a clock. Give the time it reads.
10:35
